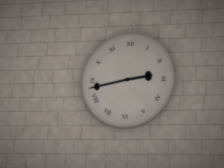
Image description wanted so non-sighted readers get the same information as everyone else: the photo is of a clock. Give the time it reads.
2:43
